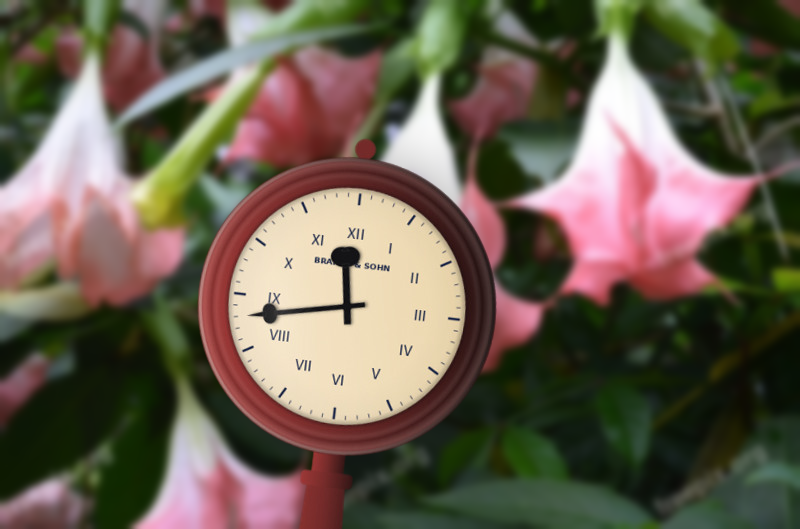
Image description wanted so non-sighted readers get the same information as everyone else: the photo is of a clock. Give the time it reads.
11:43
